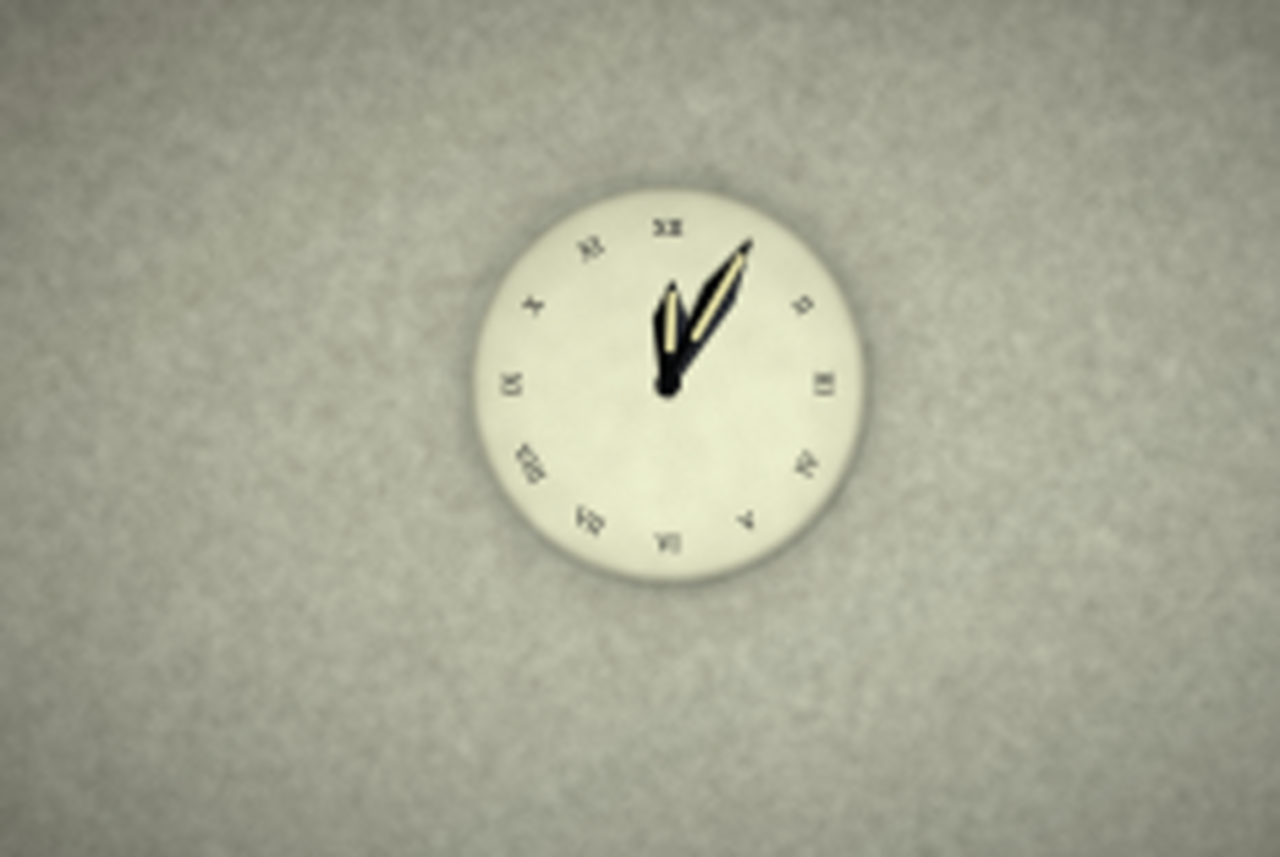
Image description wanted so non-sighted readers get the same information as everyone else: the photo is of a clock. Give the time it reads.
12:05
